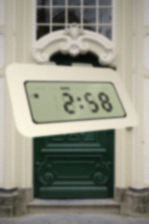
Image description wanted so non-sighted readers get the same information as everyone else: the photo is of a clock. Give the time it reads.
2:58
